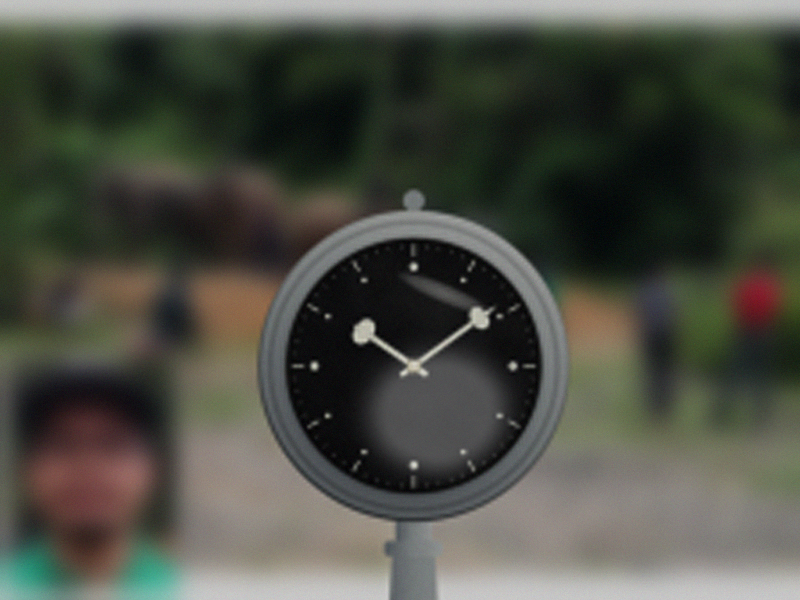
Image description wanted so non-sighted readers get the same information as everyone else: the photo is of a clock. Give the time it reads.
10:09
